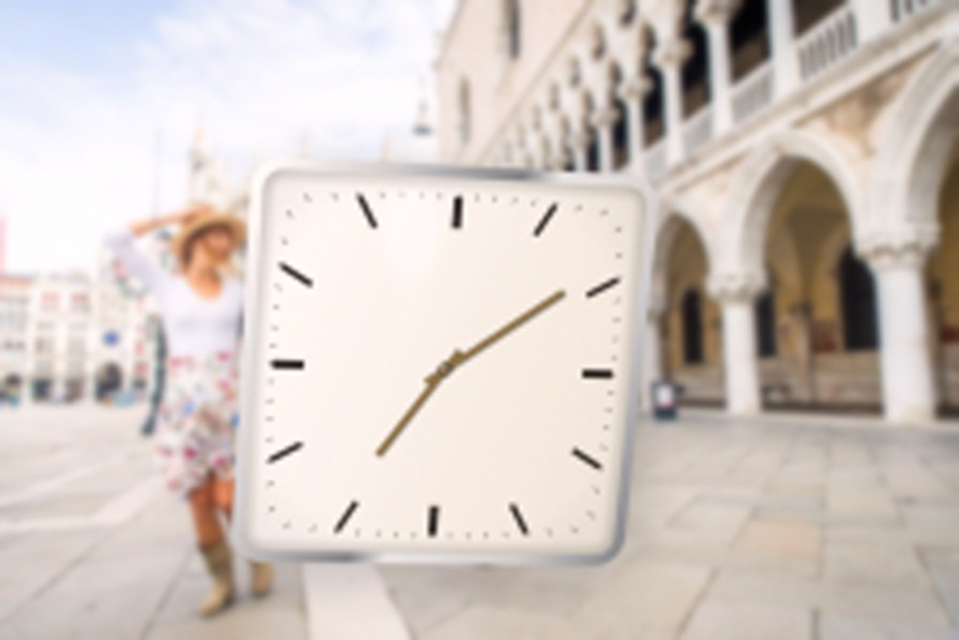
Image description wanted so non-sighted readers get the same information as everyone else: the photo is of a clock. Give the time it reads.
7:09
